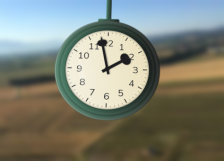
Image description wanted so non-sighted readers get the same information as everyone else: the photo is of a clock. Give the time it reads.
1:58
